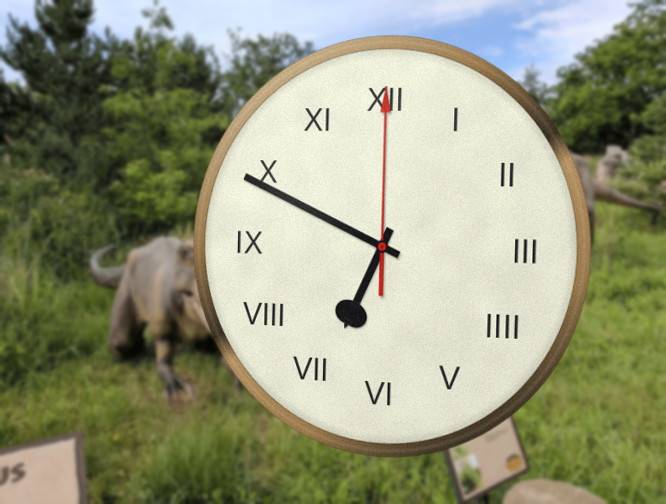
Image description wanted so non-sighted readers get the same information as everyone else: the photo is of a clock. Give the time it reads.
6:49:00
